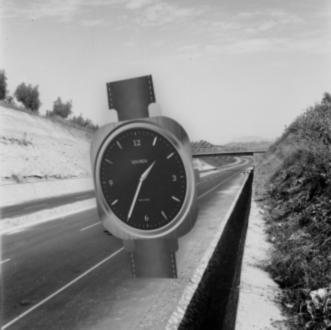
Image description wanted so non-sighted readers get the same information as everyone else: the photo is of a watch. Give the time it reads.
1:35
